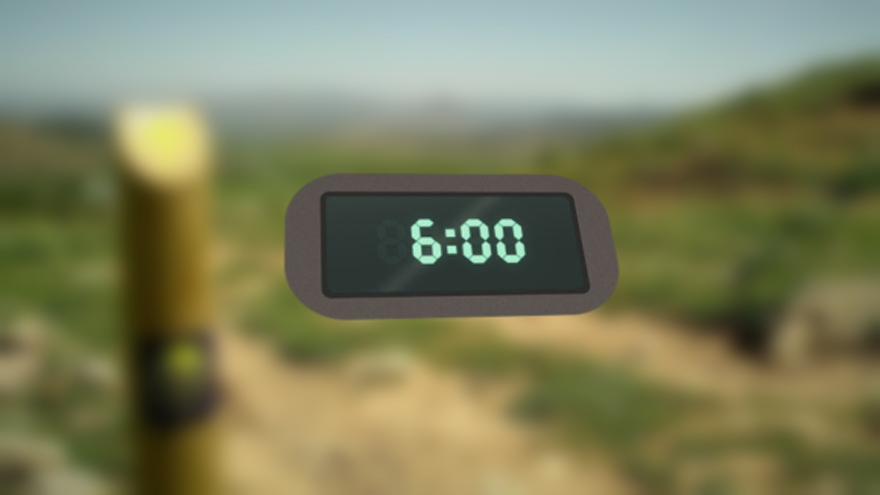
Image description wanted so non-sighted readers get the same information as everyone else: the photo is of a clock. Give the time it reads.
6:00
